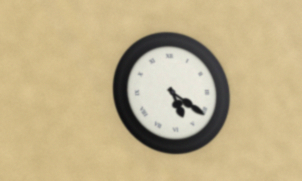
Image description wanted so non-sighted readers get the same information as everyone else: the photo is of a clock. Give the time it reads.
5:21
